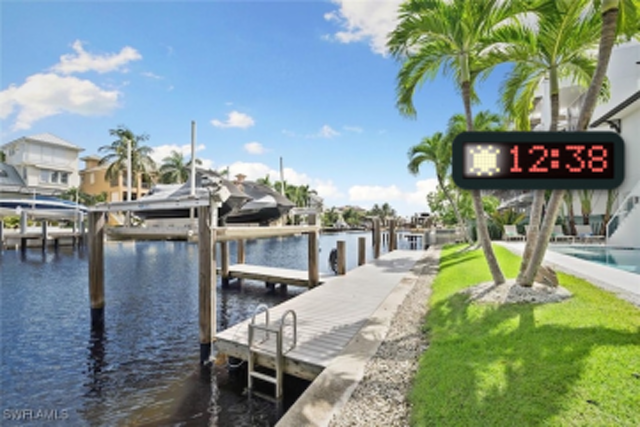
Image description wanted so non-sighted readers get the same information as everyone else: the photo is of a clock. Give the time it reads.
12:38
